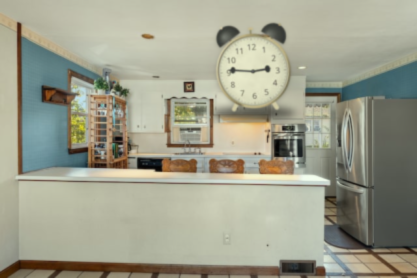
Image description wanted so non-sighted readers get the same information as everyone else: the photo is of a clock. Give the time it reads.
2:46
